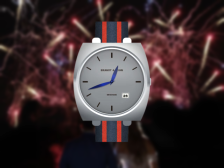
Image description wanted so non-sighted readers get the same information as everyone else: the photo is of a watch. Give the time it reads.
12:42
